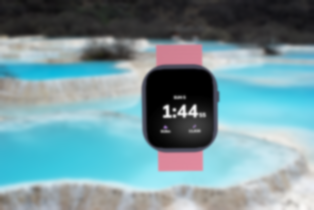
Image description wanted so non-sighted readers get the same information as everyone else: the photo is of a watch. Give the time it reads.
1:44
